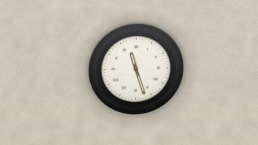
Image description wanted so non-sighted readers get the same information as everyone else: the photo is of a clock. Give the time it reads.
11:27
